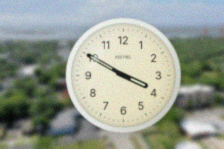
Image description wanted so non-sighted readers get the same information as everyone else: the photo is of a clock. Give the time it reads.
3:50
